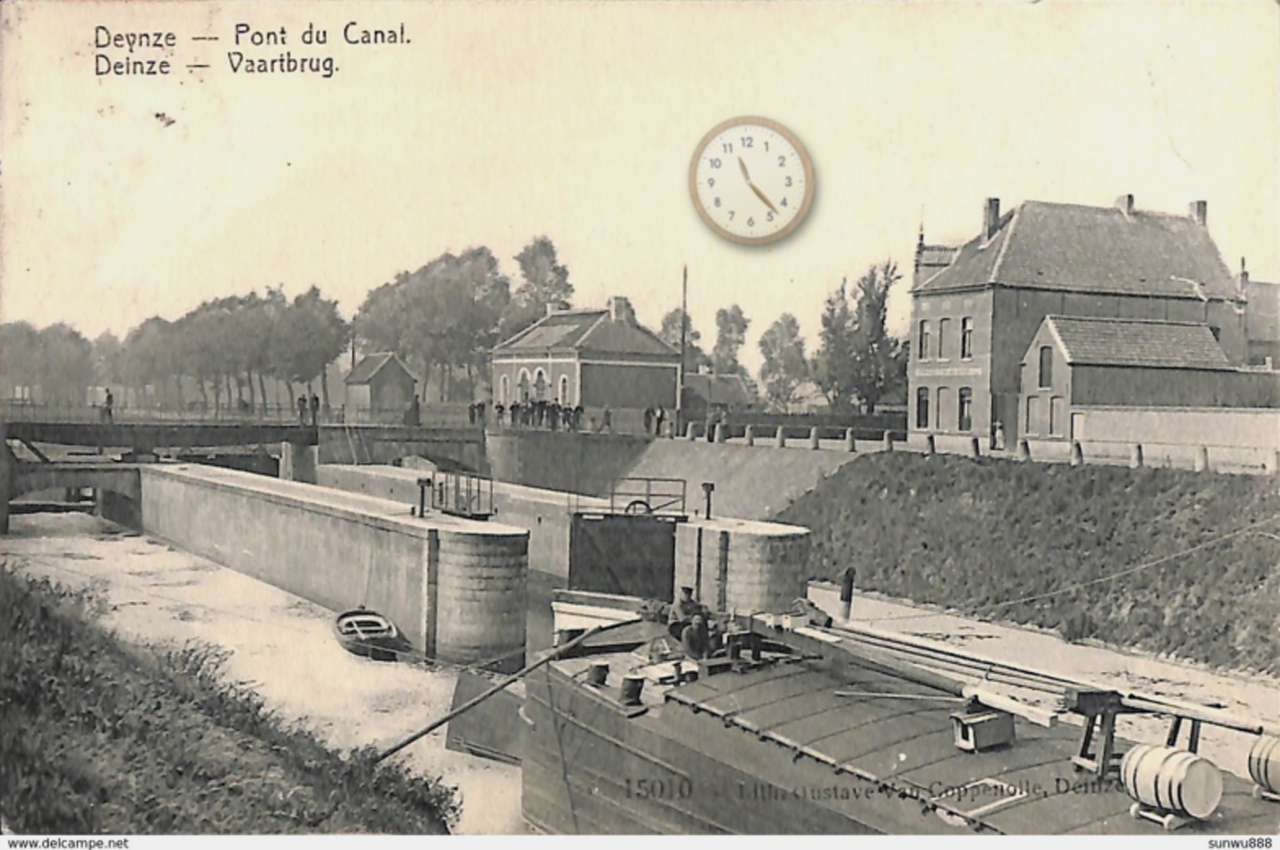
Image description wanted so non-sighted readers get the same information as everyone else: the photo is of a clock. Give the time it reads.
11:23
